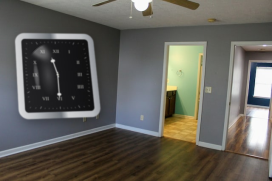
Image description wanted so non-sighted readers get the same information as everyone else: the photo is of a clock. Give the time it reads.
11:30
